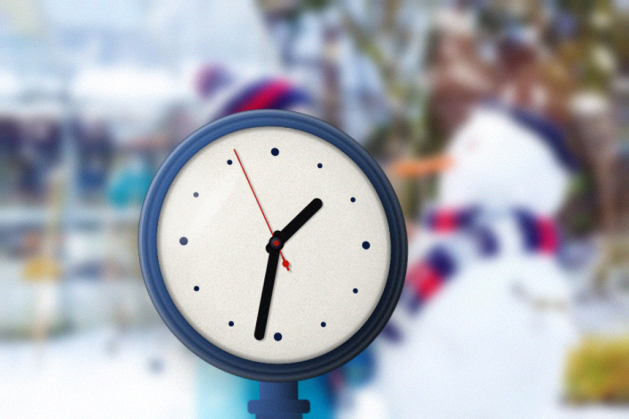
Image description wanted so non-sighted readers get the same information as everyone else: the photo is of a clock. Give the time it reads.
1:31:56
